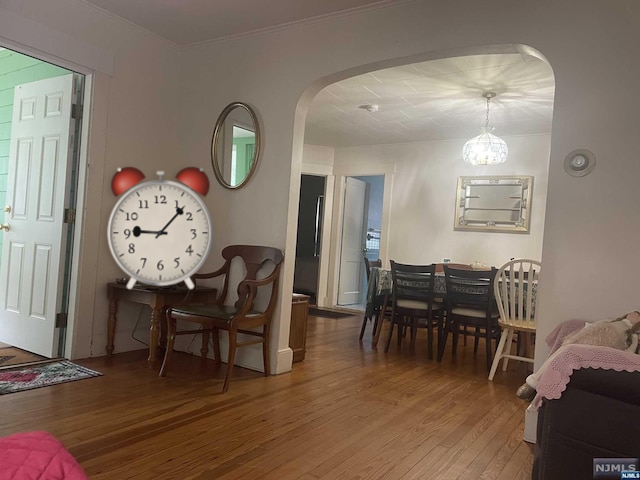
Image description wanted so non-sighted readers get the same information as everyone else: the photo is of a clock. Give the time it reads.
9:07
